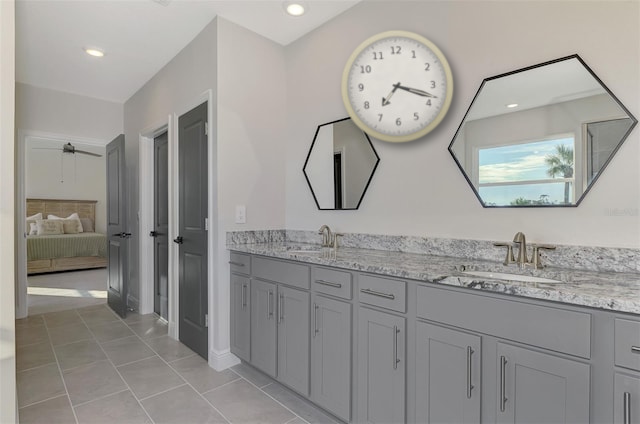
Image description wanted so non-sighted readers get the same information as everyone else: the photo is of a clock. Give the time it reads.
7:18
